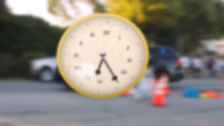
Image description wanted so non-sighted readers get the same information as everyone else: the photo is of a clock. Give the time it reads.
6:24
